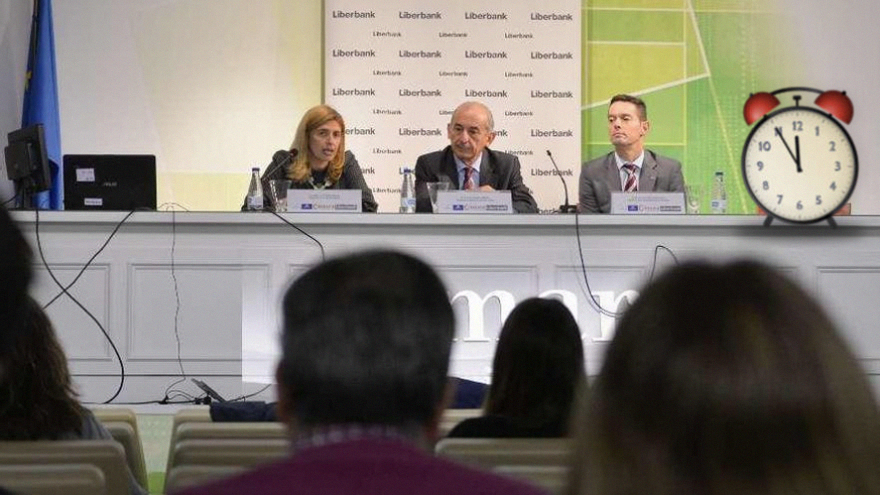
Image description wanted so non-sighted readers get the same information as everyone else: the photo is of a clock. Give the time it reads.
11:55
